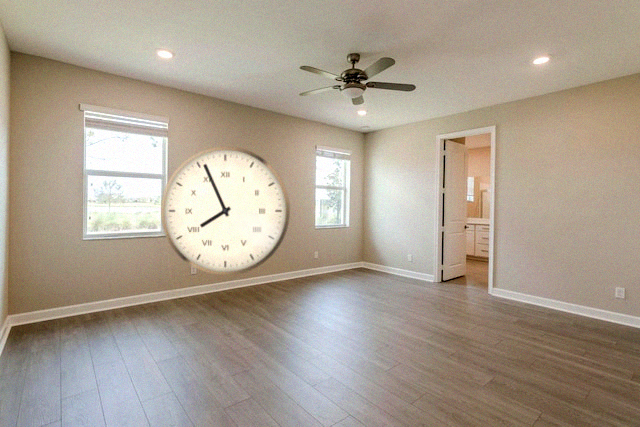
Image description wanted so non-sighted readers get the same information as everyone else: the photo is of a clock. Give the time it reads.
7:56
